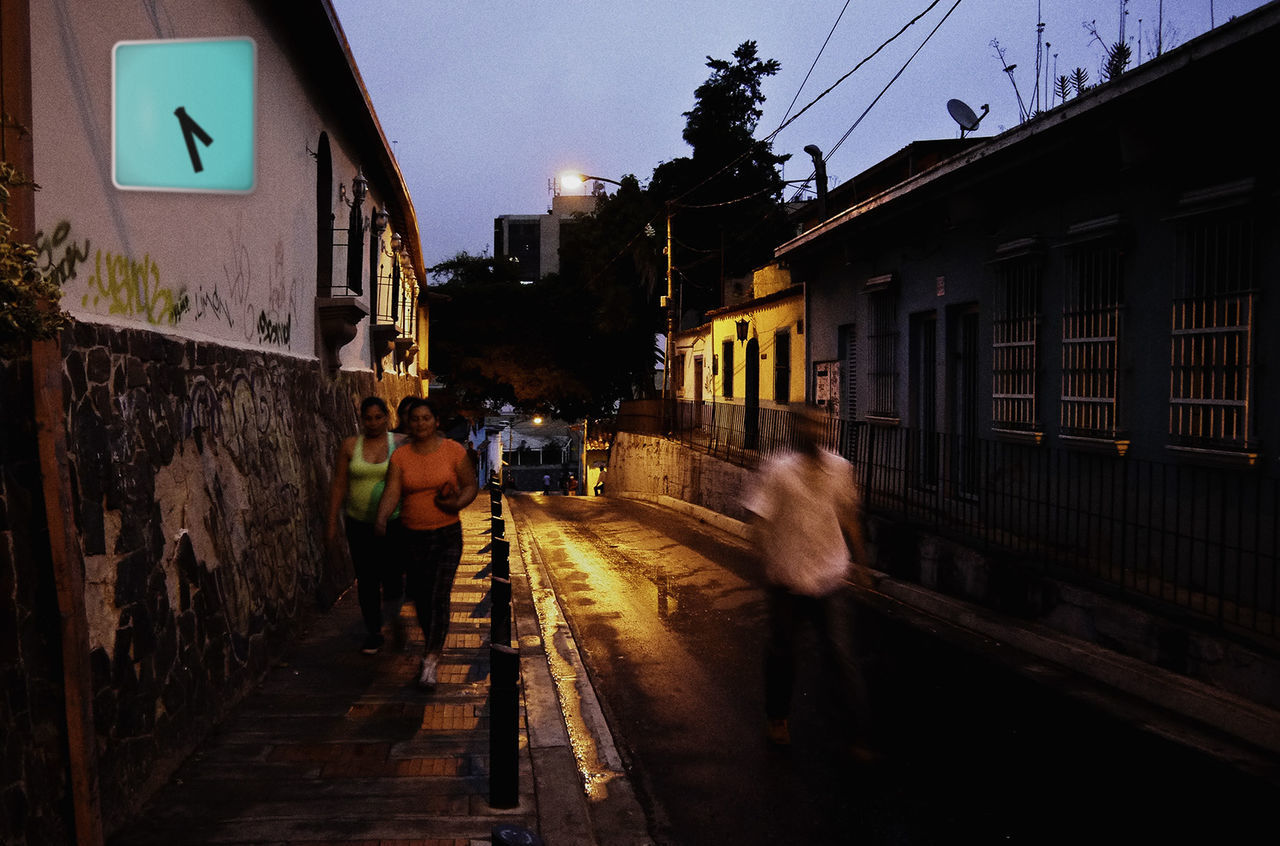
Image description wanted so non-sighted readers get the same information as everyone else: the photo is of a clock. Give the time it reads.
4:27
